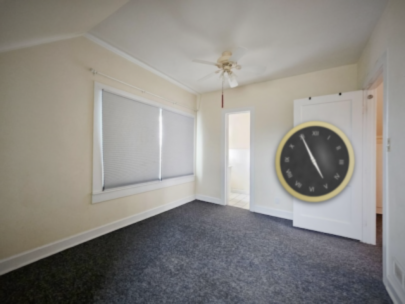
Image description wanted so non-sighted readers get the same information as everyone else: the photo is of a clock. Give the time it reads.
4:55
